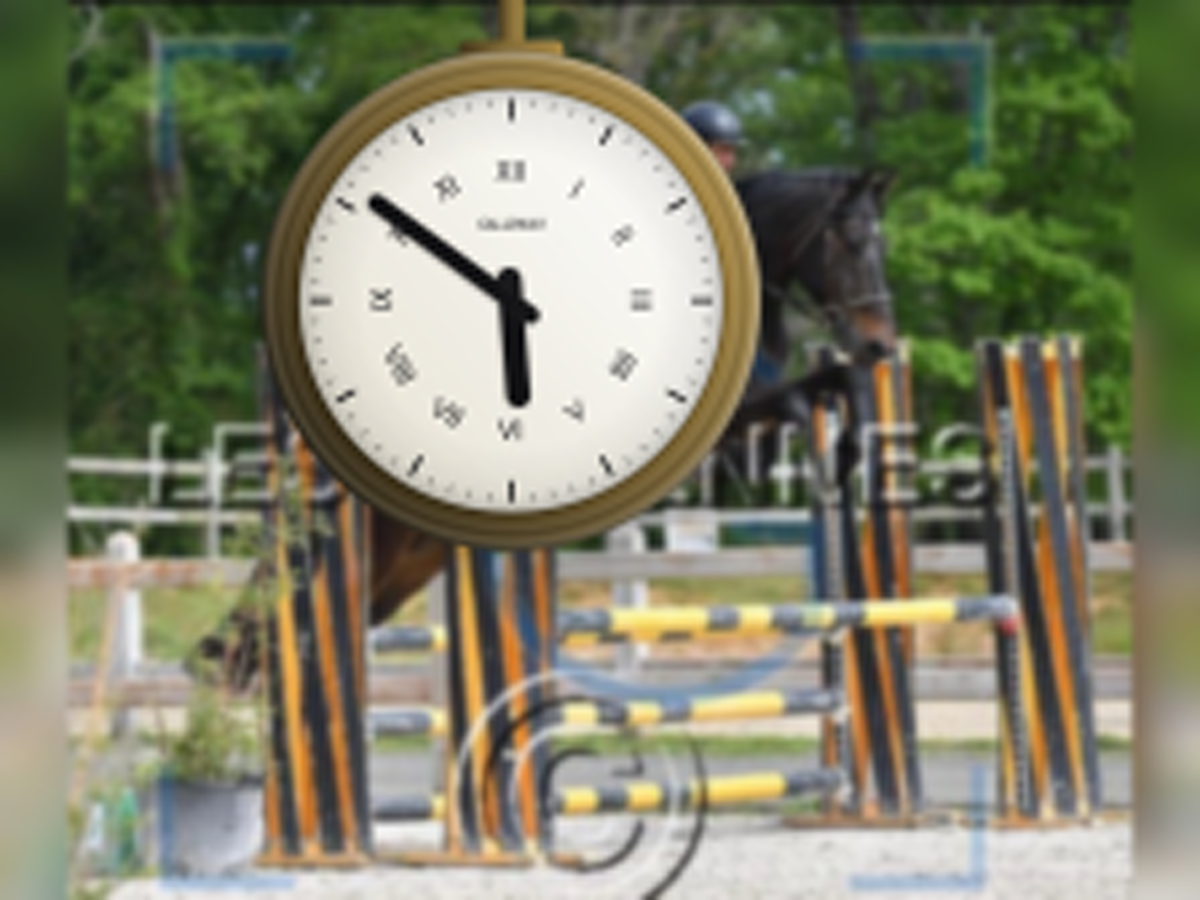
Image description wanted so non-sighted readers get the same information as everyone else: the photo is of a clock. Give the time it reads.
5:51
